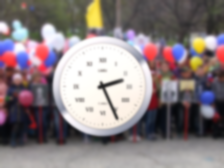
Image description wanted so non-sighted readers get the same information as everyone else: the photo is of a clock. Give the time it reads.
2:26
